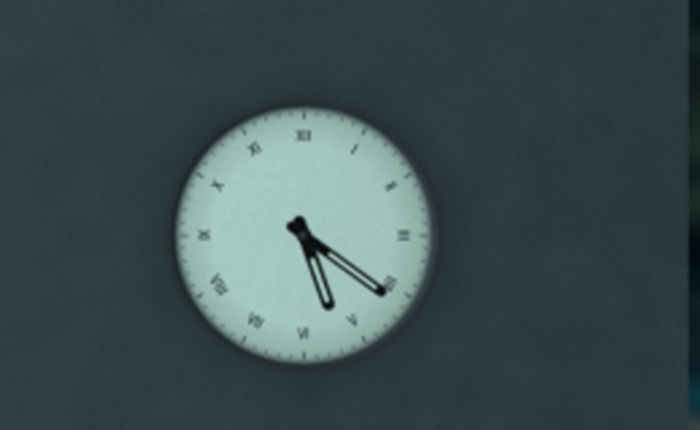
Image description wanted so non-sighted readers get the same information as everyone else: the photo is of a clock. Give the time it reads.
5:21
